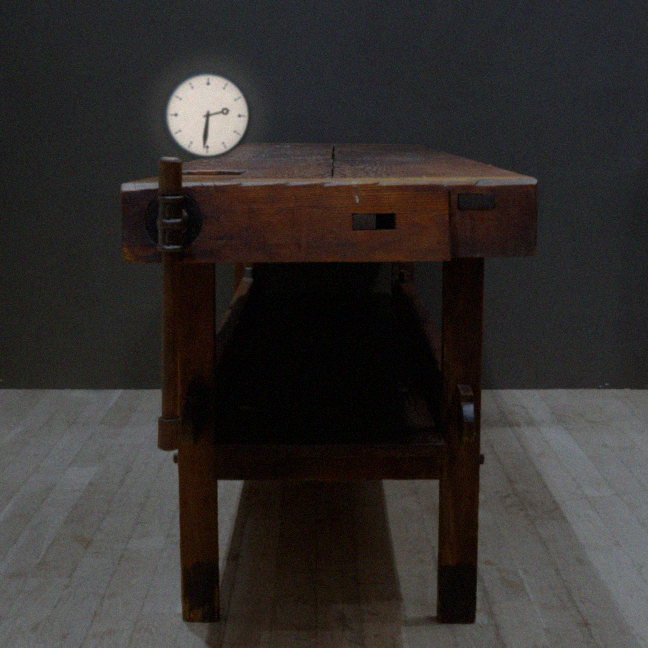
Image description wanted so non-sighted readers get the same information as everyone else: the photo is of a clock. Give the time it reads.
2:31
